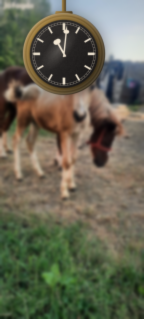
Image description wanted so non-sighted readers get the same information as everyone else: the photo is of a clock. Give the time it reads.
11:01
